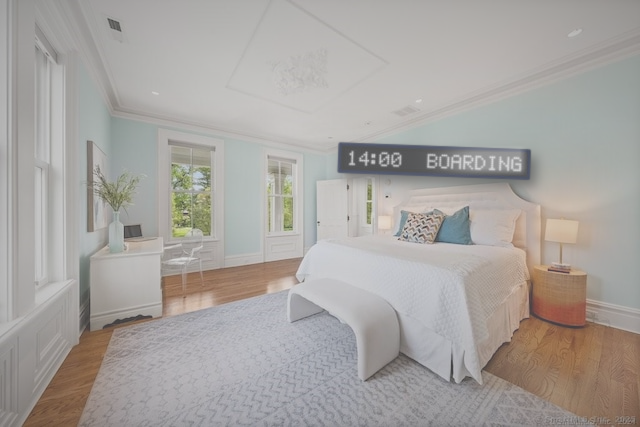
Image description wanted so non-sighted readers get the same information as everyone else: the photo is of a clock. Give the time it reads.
14:00
